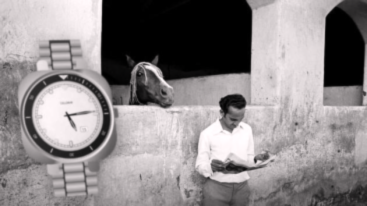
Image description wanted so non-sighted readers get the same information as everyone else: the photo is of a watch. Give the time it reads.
5:14
